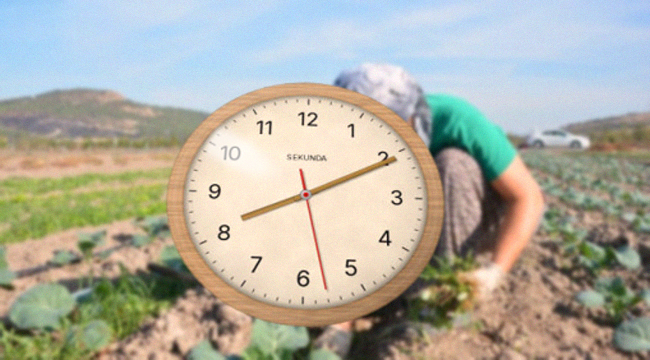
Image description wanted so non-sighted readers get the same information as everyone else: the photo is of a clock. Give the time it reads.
8:10:28
